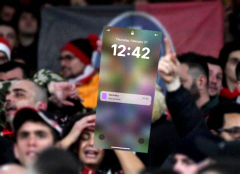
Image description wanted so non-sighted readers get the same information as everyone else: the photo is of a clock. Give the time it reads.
12:42
